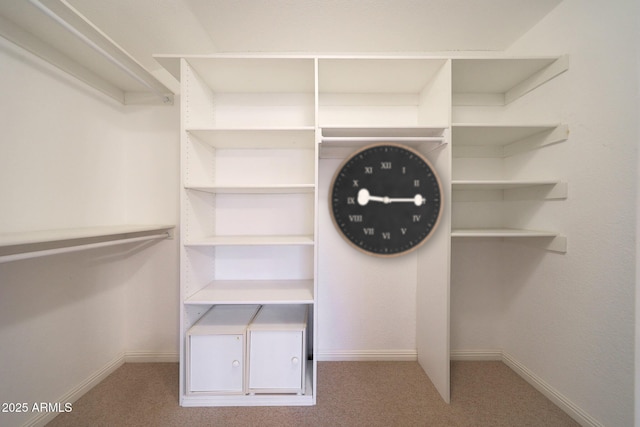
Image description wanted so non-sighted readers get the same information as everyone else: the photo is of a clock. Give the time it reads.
9:15
